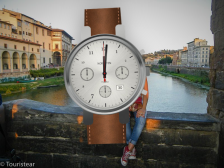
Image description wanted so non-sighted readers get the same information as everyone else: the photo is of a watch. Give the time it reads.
12:01
